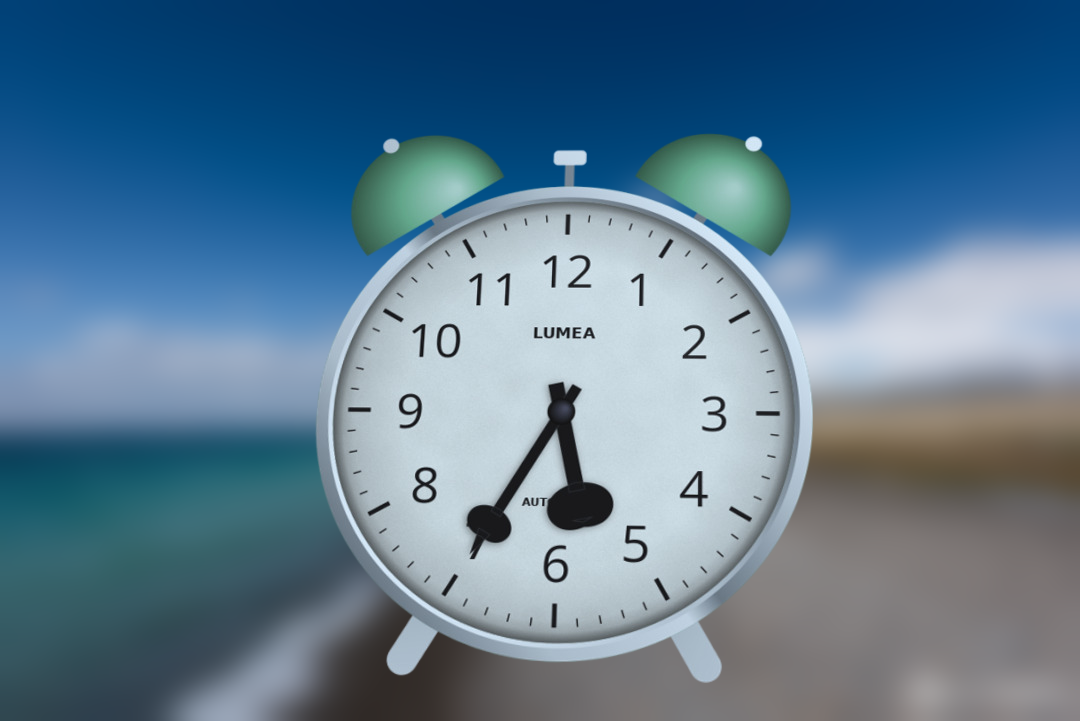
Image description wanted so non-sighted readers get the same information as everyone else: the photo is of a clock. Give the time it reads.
5:35
